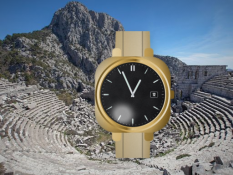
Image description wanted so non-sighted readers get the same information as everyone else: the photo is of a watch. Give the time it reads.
12:56
